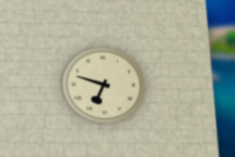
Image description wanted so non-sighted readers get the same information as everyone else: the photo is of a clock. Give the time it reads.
6:48
